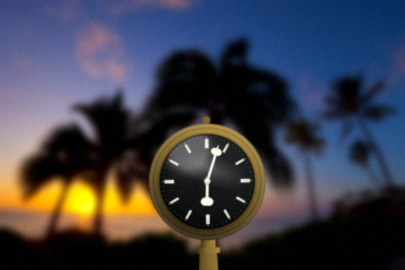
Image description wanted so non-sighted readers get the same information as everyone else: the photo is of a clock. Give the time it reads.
6:03
